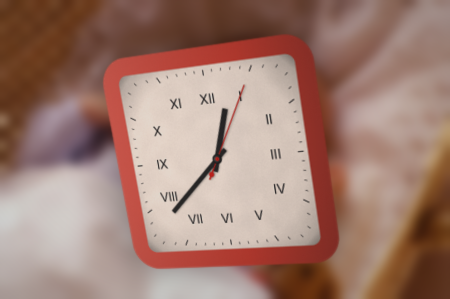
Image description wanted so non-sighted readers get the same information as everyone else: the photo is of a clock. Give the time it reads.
12:38:05
